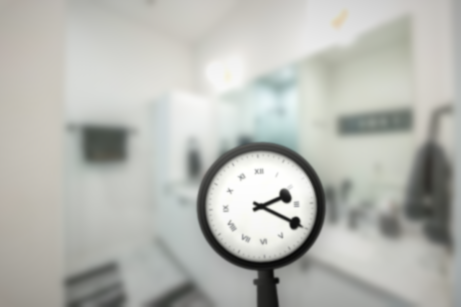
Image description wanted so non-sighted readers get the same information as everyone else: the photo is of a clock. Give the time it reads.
2:20
